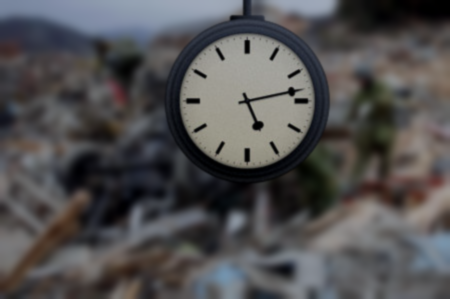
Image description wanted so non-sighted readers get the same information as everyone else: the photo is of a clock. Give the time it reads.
5:13
